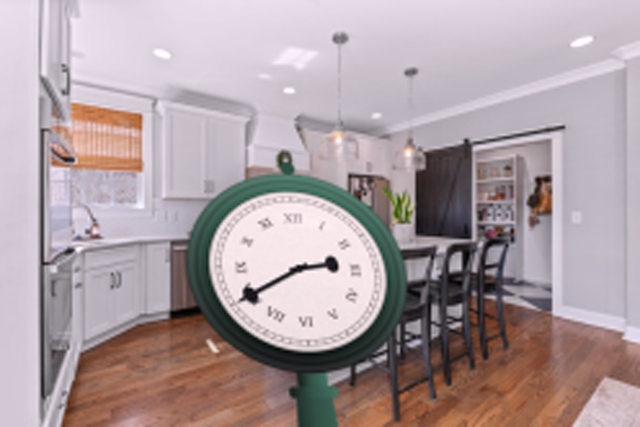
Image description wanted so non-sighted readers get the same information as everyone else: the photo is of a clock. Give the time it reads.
2:40
